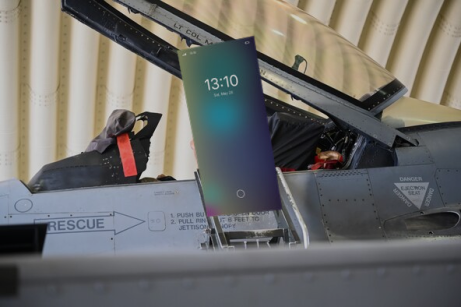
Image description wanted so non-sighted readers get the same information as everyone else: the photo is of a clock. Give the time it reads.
13:10
